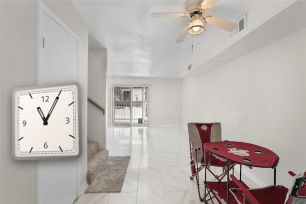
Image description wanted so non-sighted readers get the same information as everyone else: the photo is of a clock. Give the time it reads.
11:05
